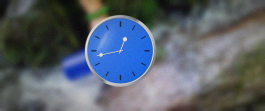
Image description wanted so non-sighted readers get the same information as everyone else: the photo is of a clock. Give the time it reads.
12:43
